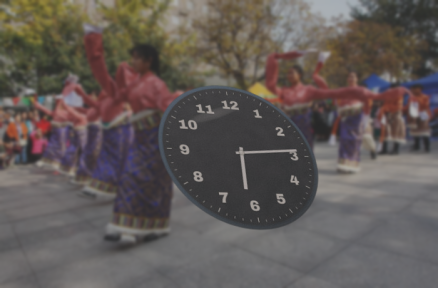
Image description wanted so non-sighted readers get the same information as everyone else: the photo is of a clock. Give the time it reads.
6:14
